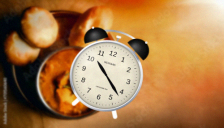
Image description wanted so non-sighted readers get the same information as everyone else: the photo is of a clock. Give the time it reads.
10:22
